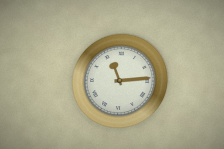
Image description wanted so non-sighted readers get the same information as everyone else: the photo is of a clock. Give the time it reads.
11:14
